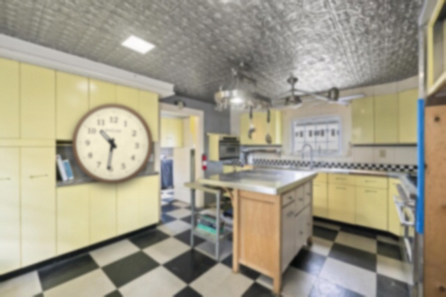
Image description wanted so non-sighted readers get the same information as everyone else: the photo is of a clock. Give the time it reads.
10:31
